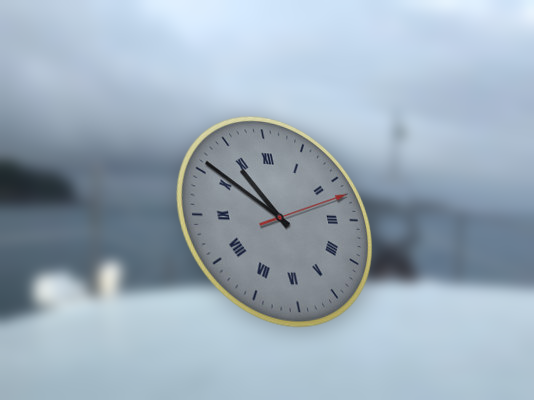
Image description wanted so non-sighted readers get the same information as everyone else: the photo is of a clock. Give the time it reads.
10:51:12
